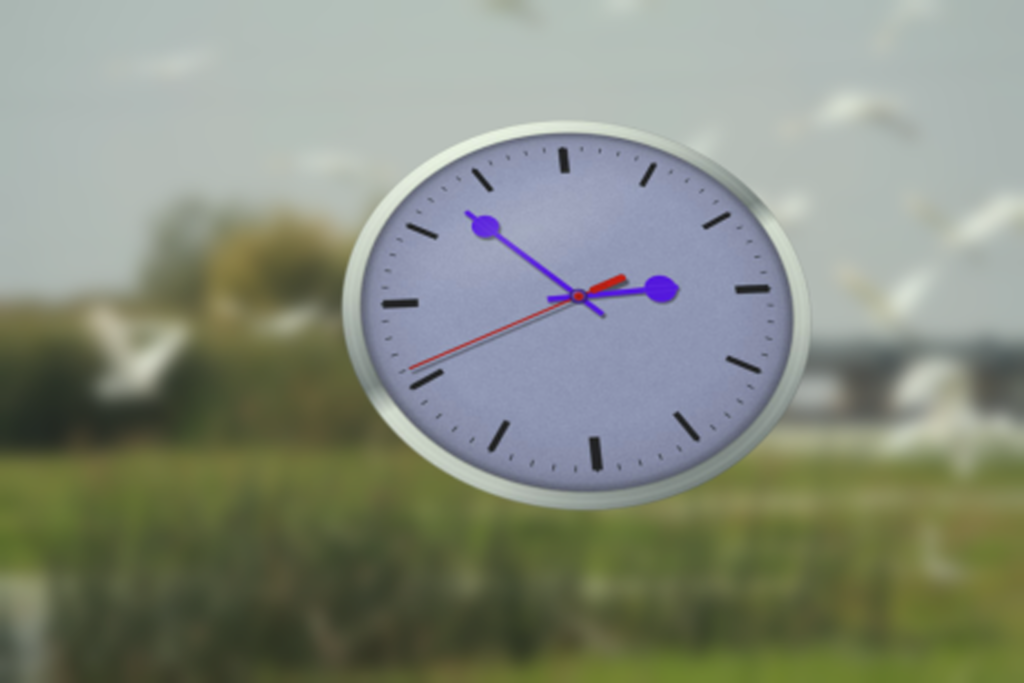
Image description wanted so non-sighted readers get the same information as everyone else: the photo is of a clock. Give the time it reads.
2:52:41
